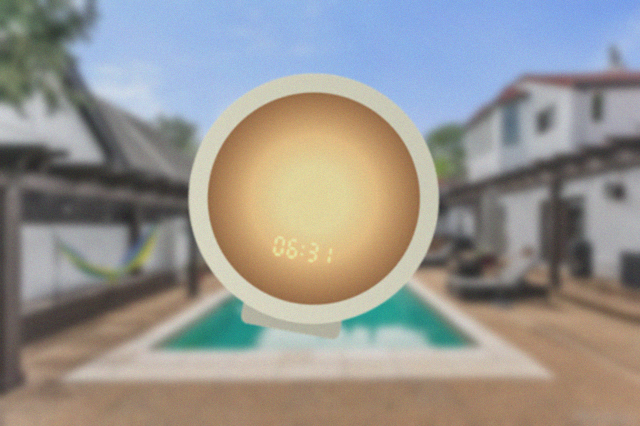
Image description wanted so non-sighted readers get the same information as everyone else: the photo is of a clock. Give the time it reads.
6:31
